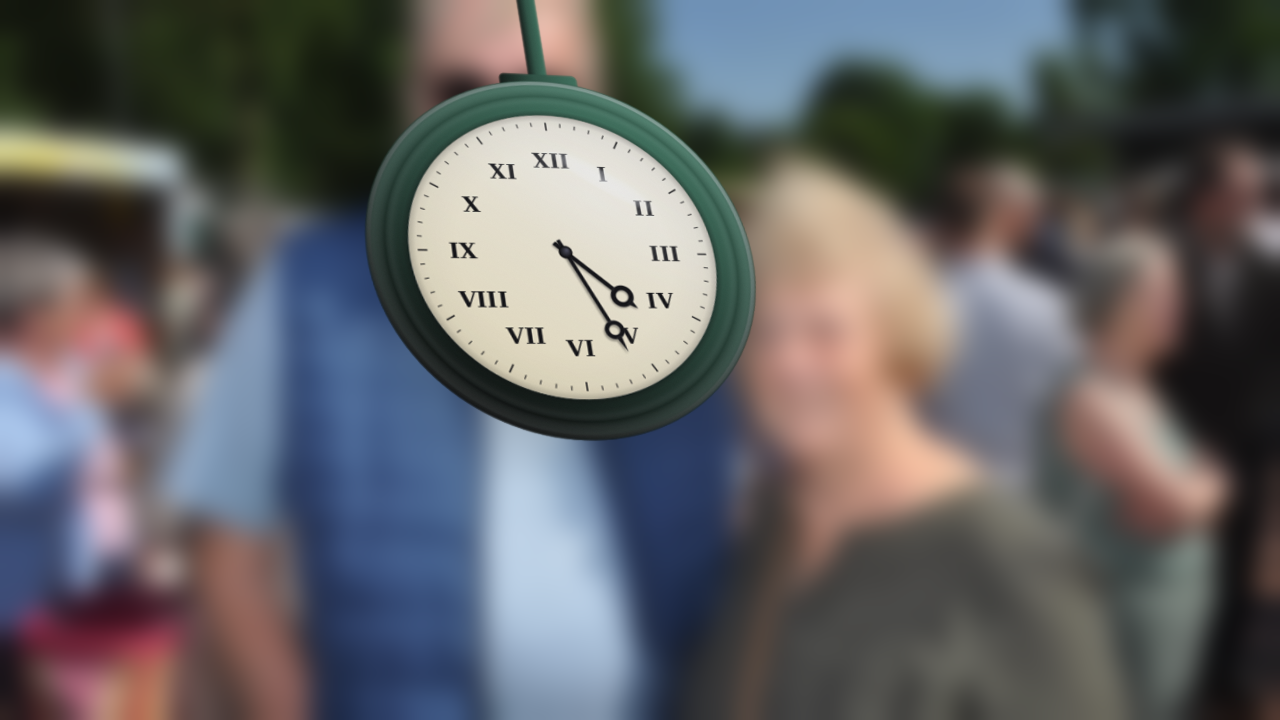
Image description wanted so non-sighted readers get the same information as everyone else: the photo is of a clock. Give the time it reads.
4:26
